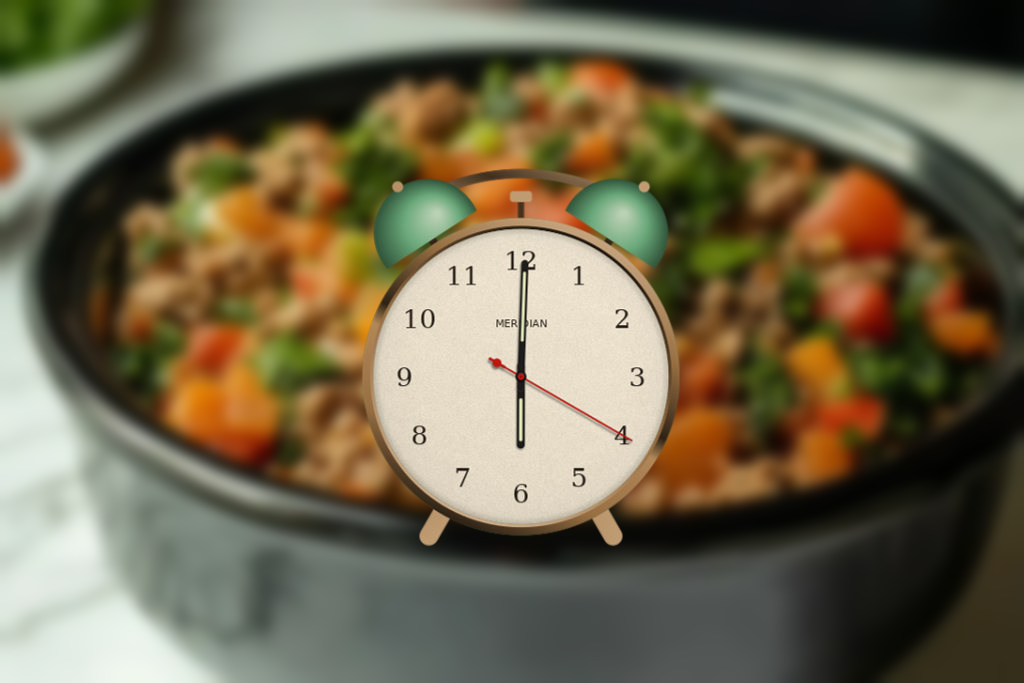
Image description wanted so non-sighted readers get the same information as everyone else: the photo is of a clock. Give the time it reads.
6:00:20
